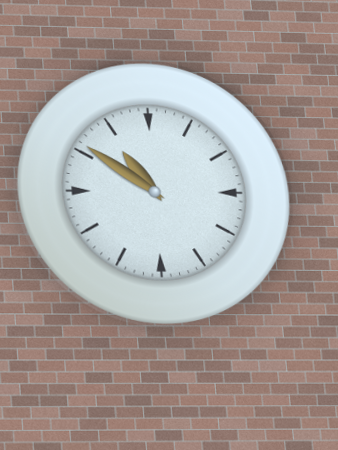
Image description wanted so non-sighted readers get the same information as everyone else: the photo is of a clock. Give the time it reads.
10:51
